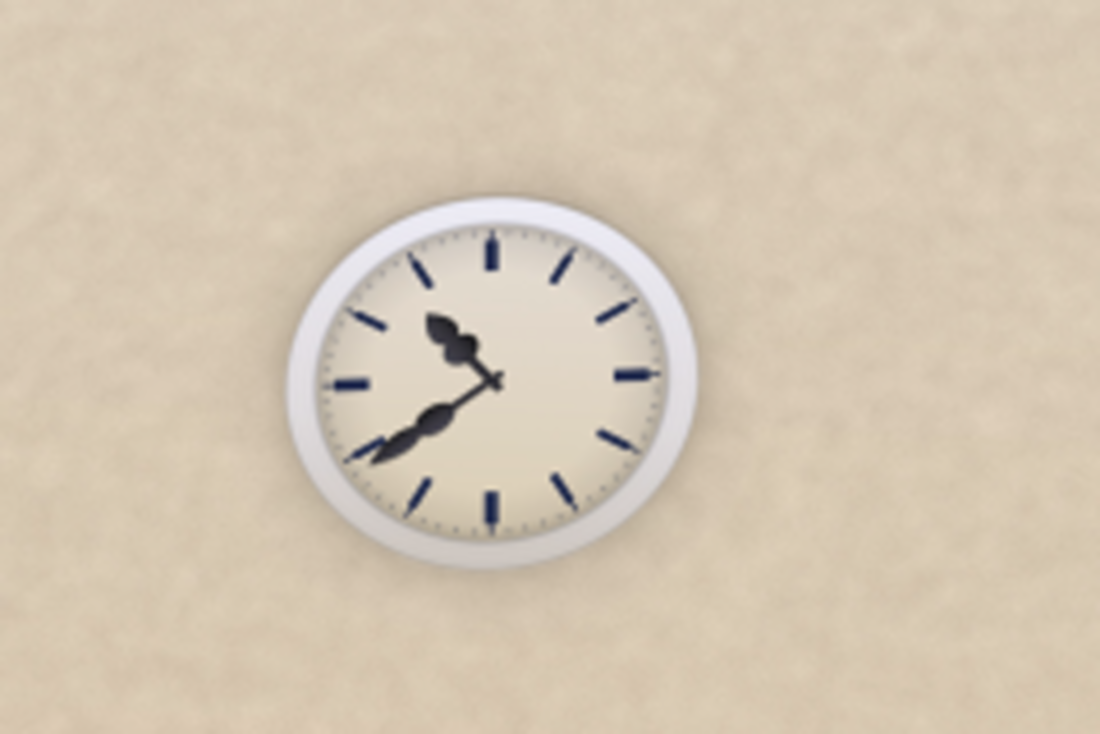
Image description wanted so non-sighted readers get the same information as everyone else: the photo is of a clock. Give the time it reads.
10:39
